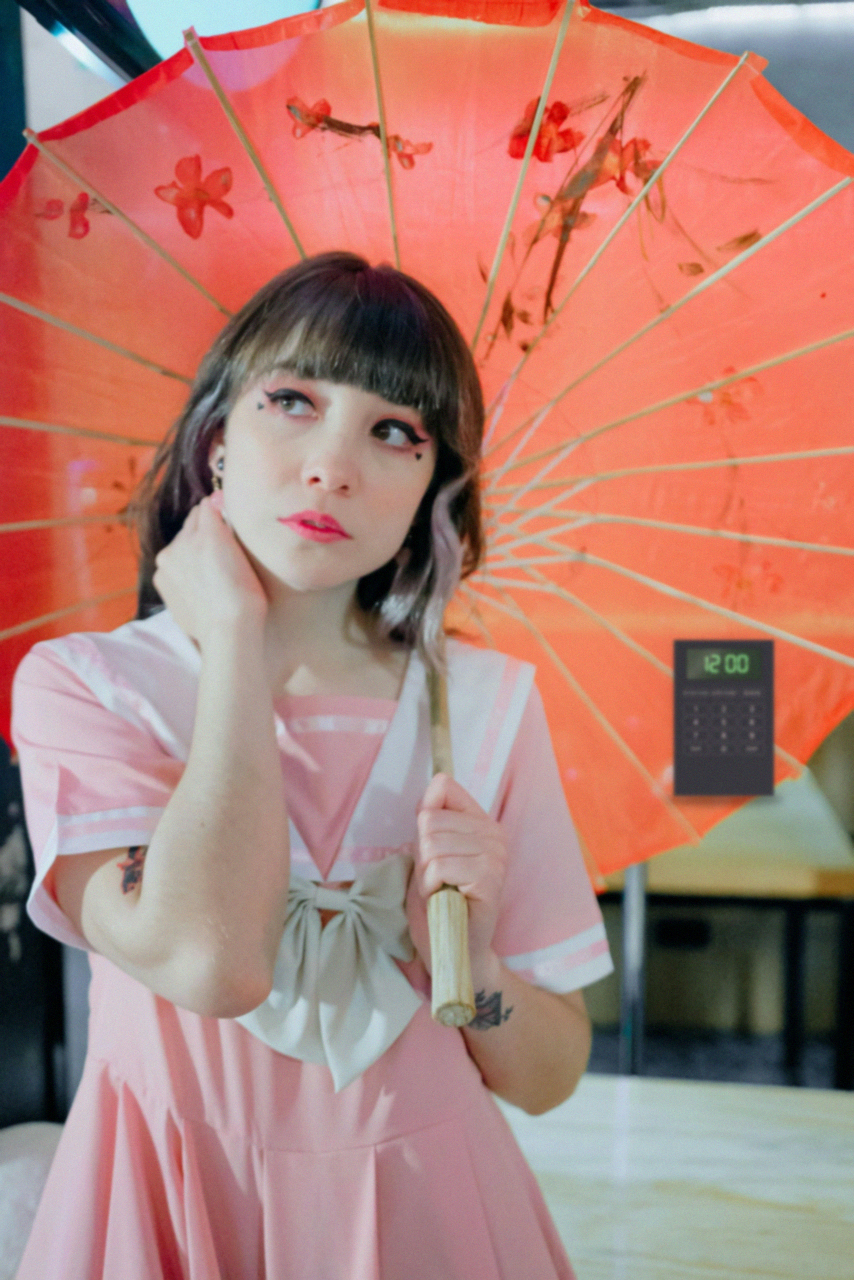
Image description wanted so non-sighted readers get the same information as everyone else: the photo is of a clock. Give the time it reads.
12:00
